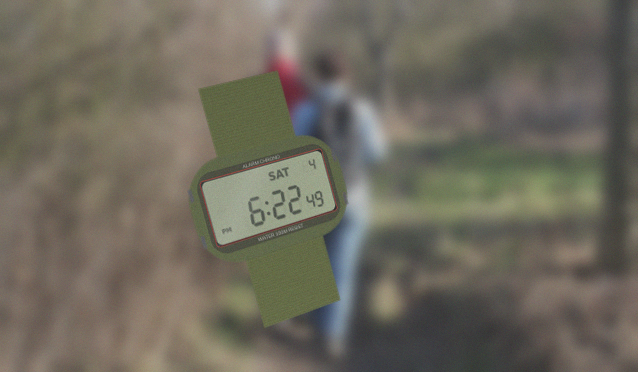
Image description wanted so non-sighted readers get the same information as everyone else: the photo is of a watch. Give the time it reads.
6:22:49
